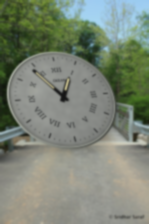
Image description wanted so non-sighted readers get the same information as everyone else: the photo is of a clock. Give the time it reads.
12:54
